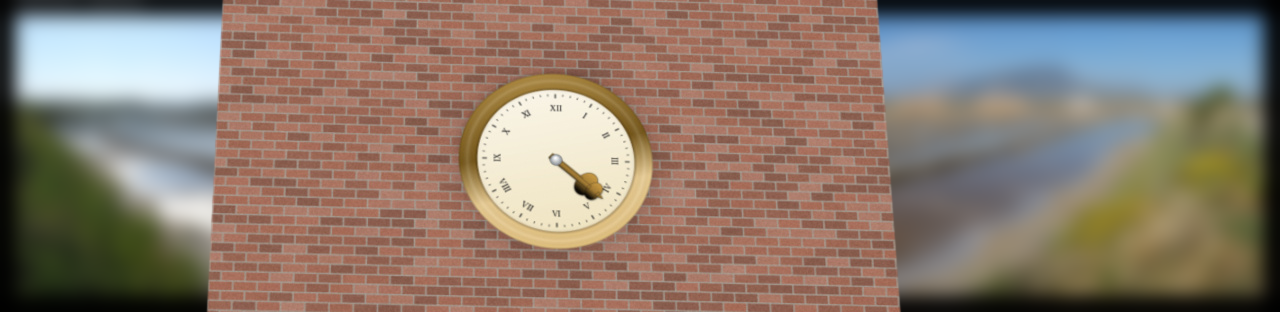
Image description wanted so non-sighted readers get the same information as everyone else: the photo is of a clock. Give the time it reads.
4:22
